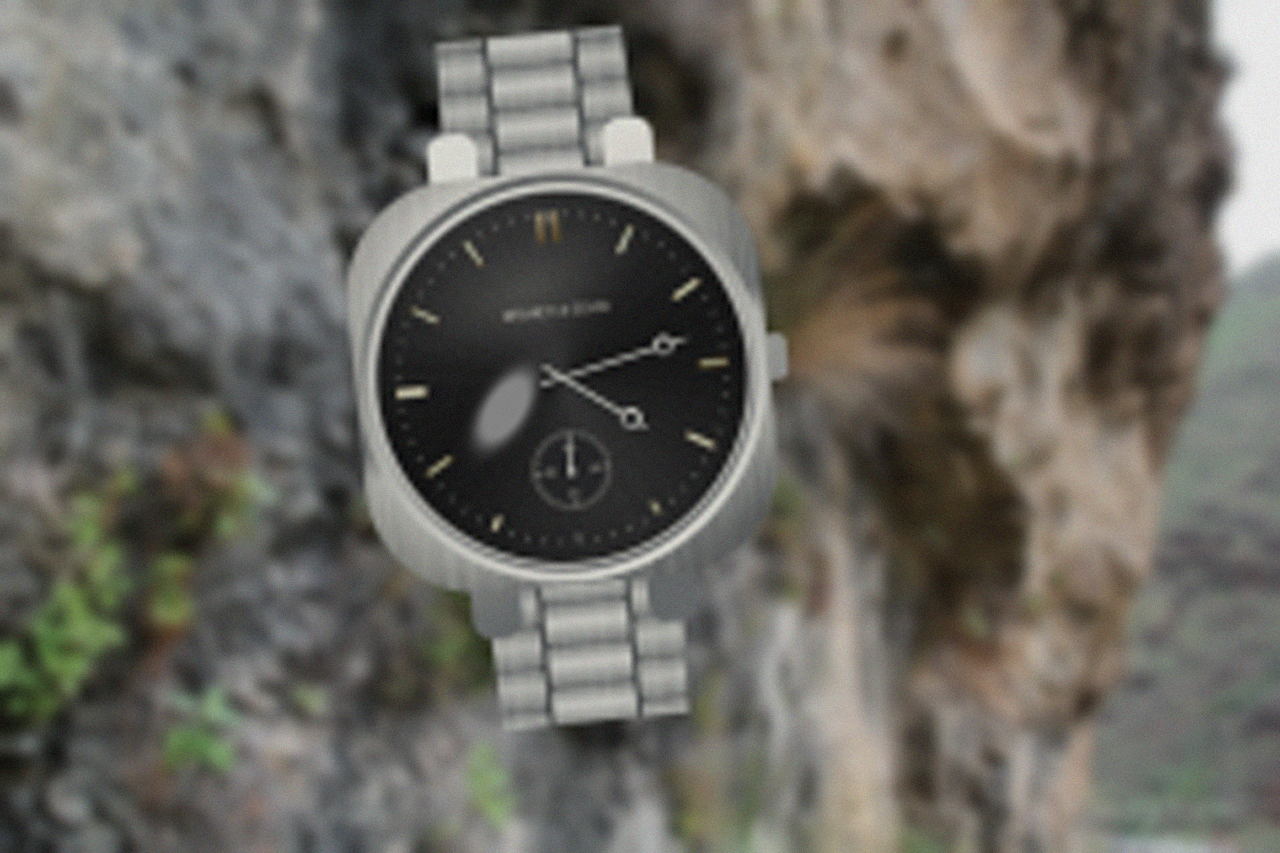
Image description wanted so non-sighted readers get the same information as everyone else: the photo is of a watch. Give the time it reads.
4:13
